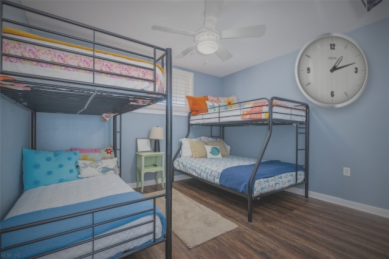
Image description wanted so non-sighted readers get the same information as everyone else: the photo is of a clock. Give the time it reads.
1:12
